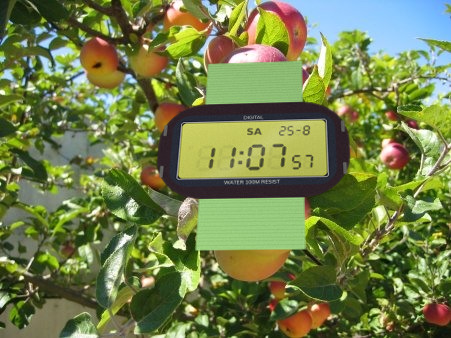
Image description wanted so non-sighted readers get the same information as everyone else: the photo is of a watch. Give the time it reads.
11:07:57
